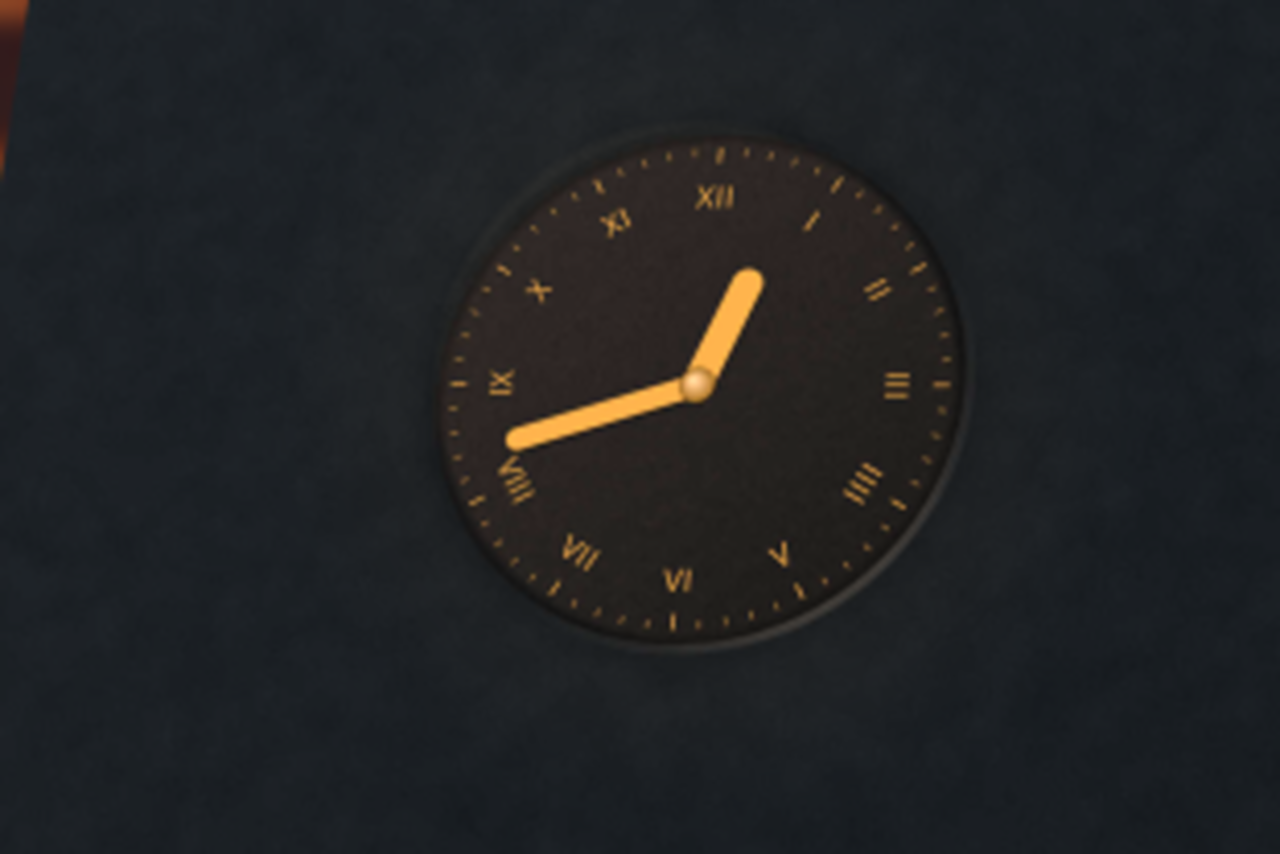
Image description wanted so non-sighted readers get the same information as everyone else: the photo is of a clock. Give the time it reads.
12:42
